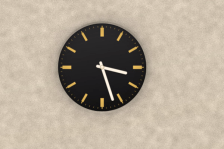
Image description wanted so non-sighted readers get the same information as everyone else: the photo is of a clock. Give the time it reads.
3:27
